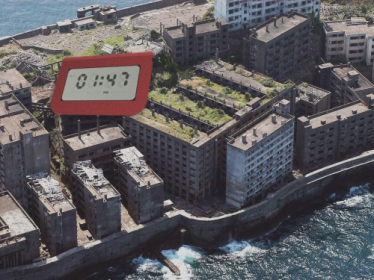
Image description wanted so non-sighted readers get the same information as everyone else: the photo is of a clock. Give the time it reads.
1:47
